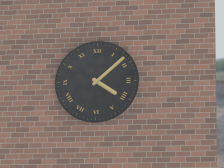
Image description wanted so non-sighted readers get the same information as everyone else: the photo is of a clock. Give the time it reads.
4:08
